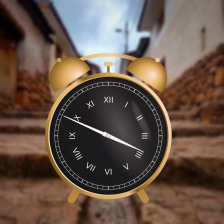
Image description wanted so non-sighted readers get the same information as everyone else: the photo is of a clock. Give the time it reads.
3:49
